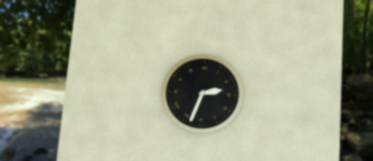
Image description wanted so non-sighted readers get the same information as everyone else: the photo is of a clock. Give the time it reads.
2:33
